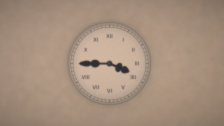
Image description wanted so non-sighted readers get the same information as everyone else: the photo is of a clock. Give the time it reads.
3:45
